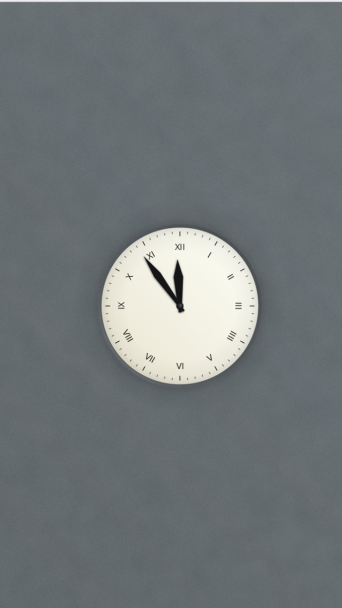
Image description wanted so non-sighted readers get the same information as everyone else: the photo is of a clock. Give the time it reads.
11:54
